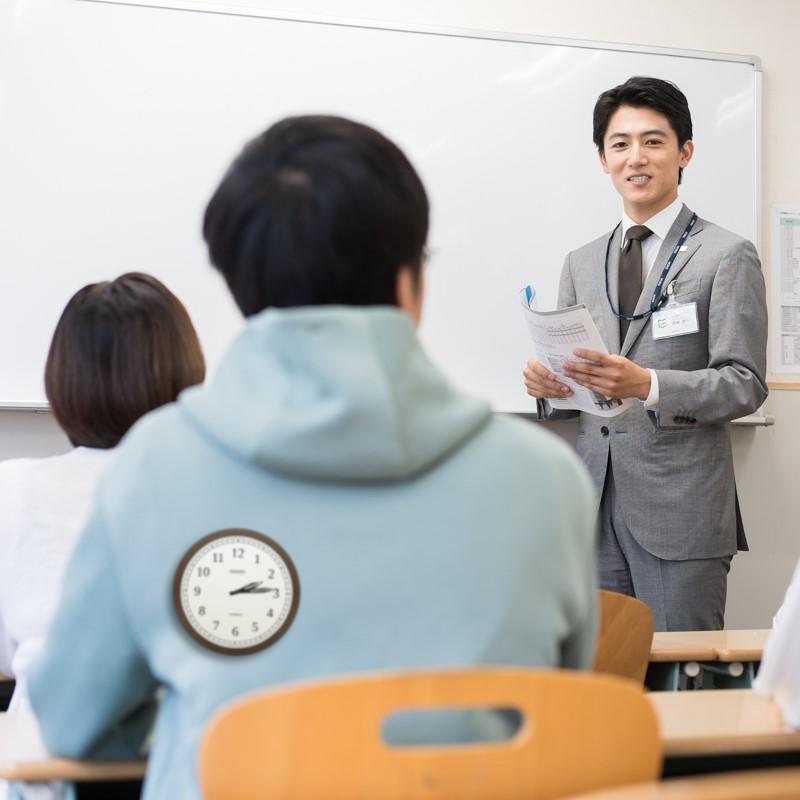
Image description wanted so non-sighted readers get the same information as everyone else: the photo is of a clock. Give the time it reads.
2:14
